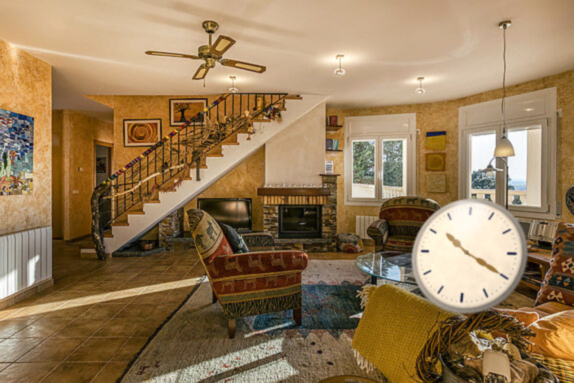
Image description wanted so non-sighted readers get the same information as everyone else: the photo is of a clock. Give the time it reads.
10:20
